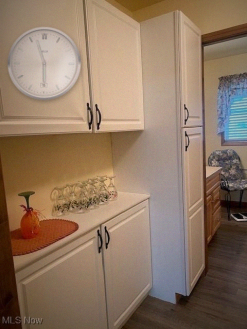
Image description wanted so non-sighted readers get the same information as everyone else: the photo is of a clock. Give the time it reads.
5:57
